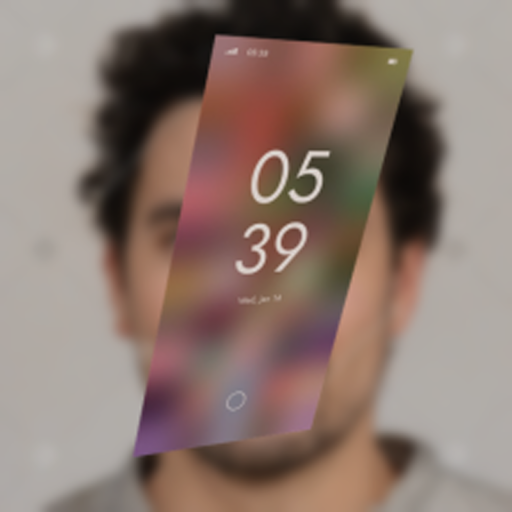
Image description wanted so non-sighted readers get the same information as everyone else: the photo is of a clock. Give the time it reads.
5:39
